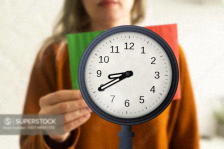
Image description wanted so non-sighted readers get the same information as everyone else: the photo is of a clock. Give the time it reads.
8:40
